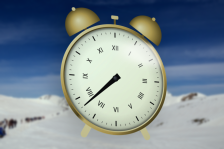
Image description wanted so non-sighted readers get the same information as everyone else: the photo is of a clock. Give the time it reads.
7:38
